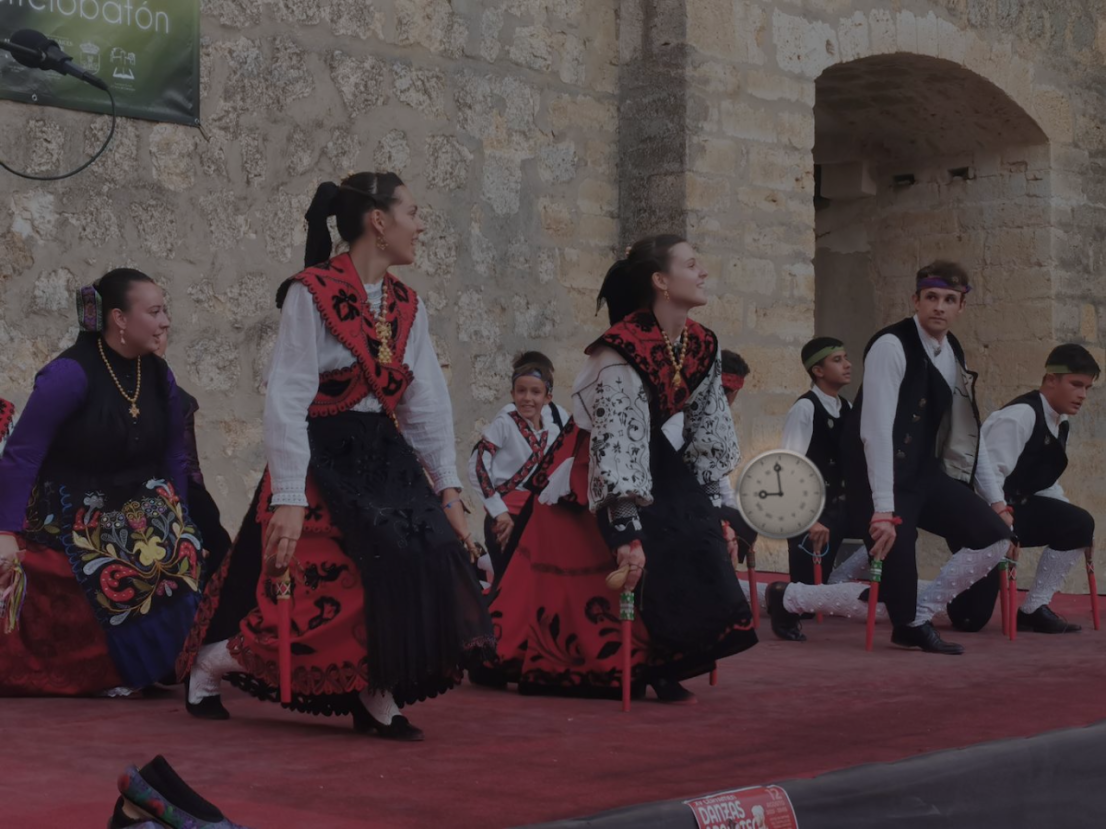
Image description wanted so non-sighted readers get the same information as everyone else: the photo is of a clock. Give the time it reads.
8:59
